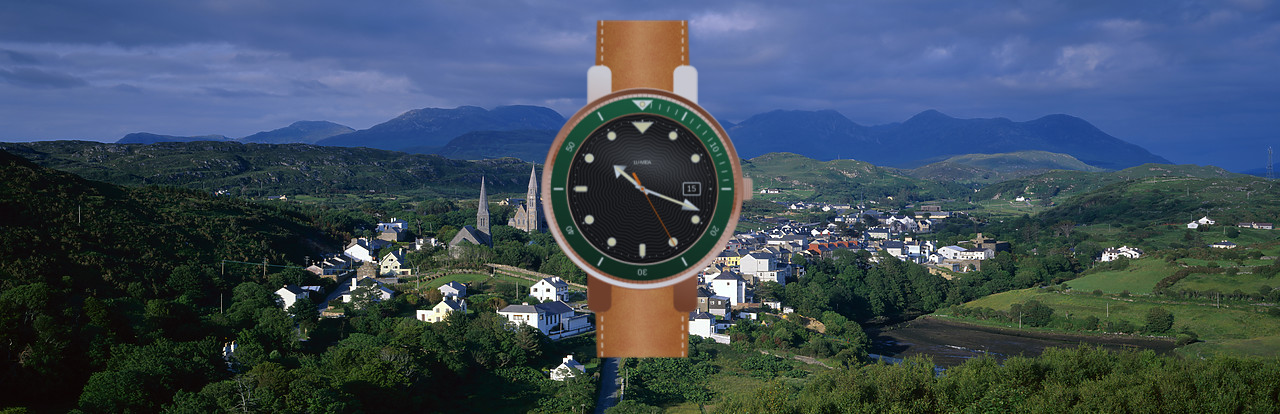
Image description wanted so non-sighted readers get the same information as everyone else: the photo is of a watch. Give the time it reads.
10:18:25
